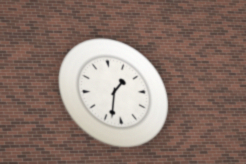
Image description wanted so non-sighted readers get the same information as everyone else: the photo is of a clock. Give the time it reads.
1:33
